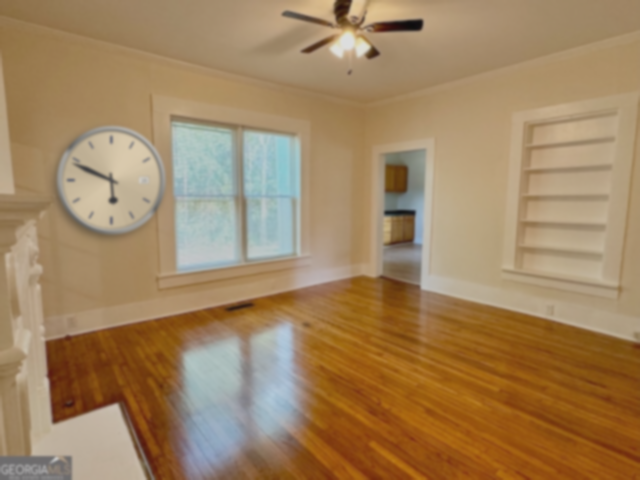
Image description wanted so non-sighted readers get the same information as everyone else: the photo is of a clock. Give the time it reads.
5:49
